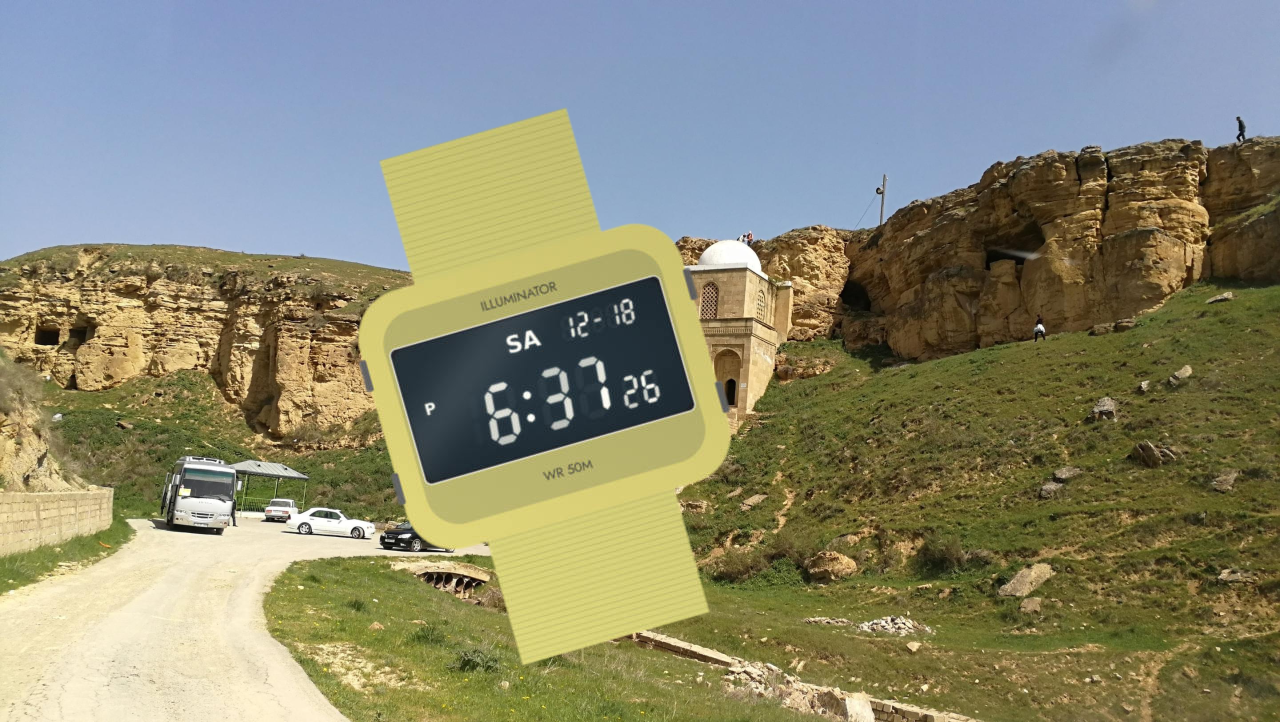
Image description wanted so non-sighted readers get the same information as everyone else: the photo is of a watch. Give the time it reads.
6:37:26
